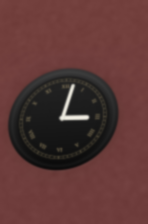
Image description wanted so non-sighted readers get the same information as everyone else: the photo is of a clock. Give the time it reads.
3:02
